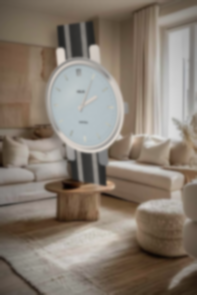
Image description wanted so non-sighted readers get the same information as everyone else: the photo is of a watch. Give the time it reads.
2:05
